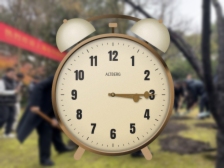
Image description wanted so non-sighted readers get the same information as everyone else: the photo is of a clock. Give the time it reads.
3:15
